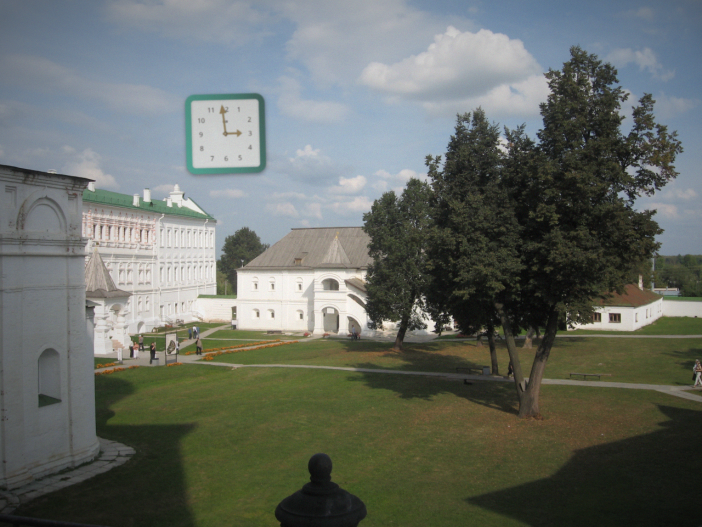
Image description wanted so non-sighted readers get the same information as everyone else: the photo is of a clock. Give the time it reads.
2:59
